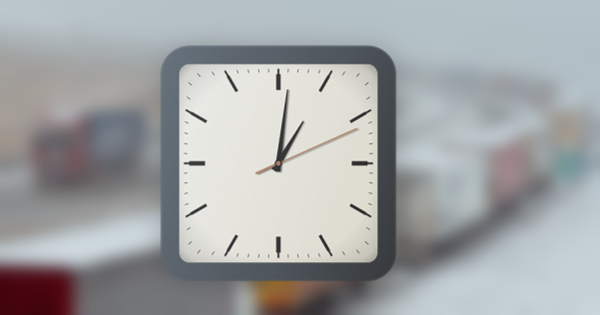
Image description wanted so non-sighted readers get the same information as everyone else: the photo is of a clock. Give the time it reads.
1:01:11
